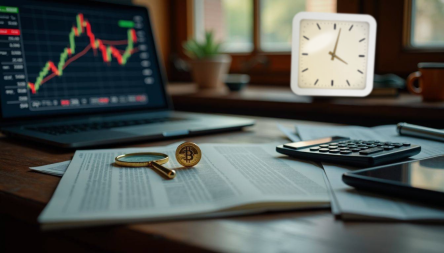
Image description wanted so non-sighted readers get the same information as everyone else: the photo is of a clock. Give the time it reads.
4:02
